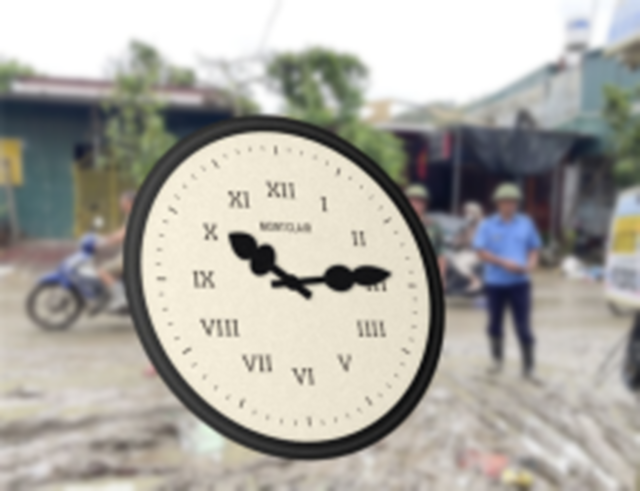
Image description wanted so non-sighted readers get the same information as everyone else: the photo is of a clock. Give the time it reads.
10:14
